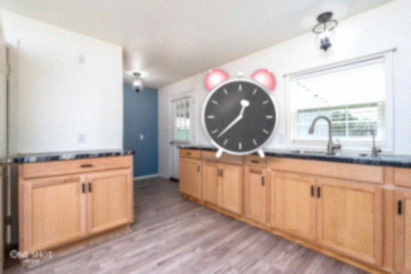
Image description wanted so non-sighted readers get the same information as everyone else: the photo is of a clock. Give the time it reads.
12:38
